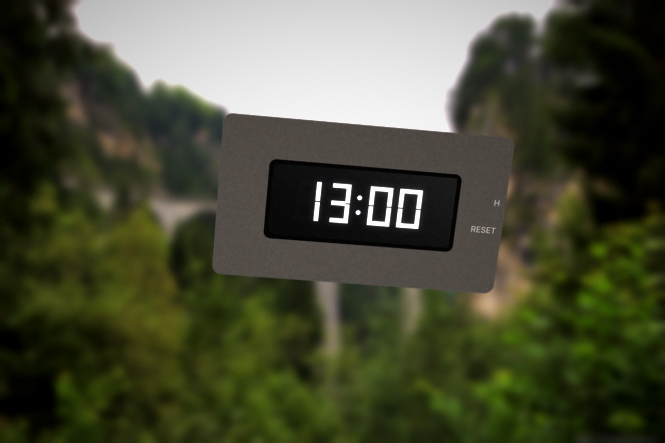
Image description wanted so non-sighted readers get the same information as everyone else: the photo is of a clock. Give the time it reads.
13:00
